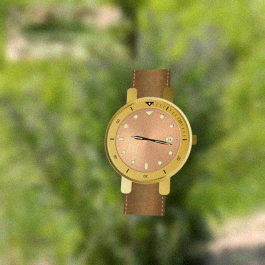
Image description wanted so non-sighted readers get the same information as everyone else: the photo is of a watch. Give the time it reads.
9:17
